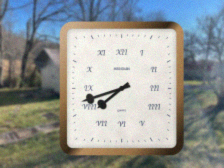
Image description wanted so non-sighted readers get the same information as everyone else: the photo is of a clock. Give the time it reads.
7:42
